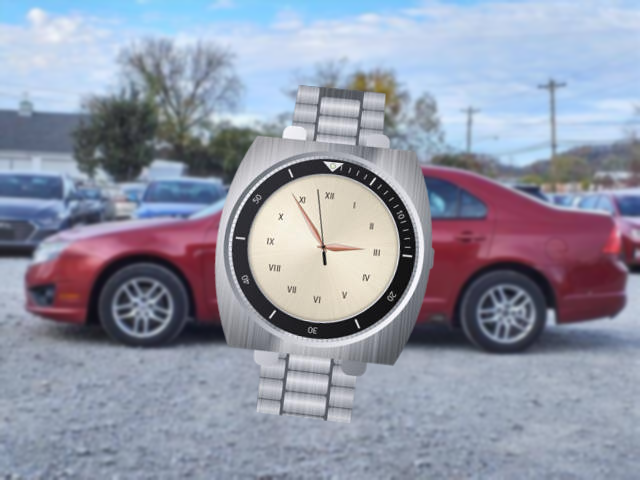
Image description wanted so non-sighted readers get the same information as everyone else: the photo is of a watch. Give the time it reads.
2:53:58
